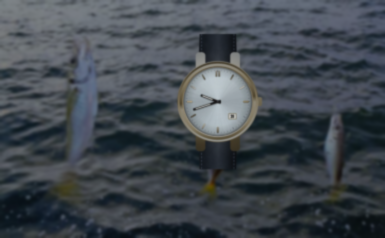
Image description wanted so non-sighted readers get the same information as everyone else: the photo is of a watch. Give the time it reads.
9:42
